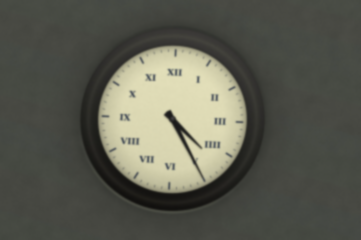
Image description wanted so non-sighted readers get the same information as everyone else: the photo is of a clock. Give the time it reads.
4:25
